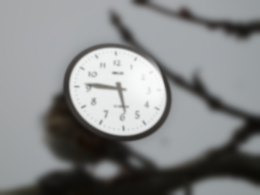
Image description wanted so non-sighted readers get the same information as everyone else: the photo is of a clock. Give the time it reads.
5:46
